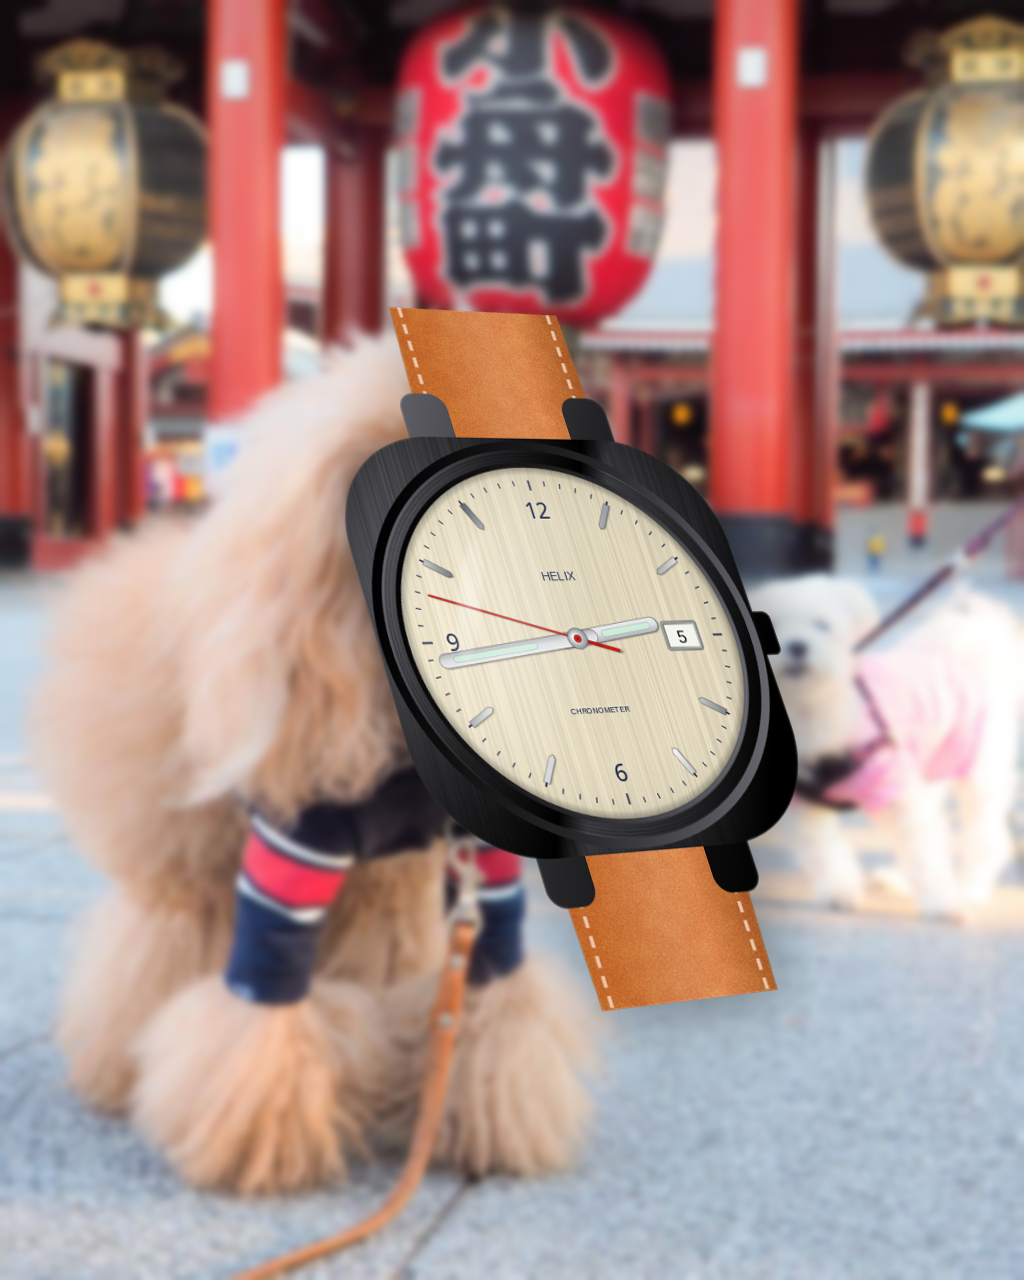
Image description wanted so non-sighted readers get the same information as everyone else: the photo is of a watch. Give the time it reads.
2:43:48
